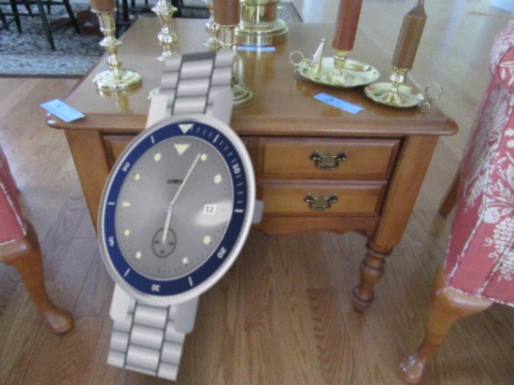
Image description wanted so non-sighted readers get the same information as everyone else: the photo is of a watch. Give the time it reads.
6:04
